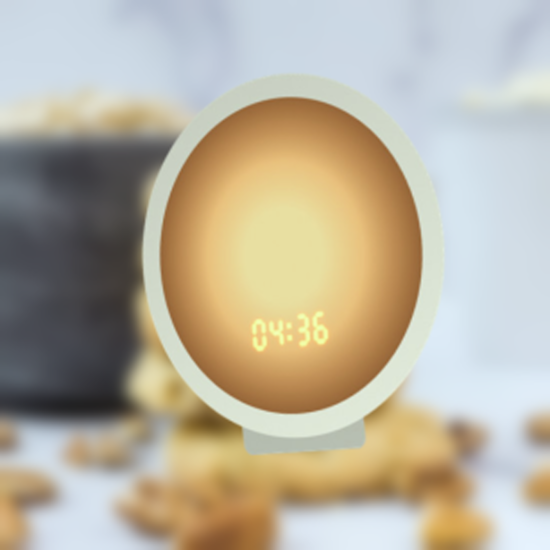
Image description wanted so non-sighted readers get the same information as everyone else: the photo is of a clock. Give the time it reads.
4:36
